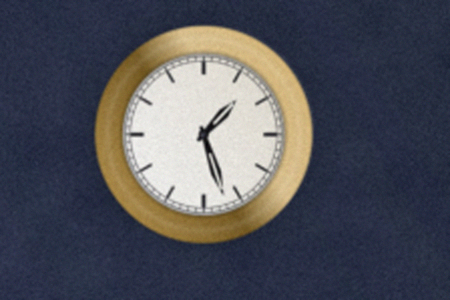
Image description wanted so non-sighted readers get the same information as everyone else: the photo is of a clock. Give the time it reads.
1:27
